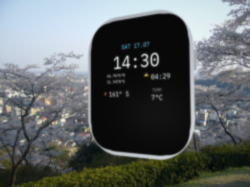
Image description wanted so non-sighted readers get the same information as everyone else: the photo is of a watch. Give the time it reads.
14:30
